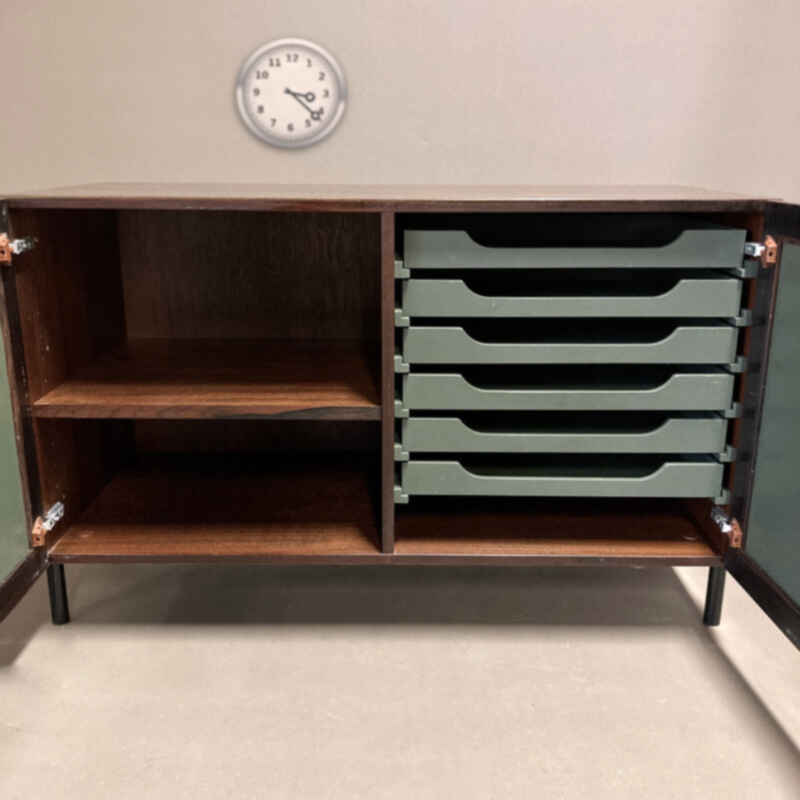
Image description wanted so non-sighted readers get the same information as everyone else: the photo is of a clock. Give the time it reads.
3:22
